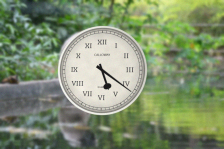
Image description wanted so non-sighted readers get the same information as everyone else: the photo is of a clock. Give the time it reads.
5:21
